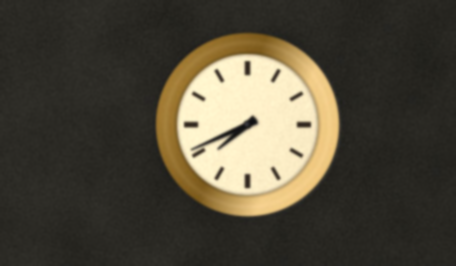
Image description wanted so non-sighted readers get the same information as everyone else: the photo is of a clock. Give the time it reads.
7:41
